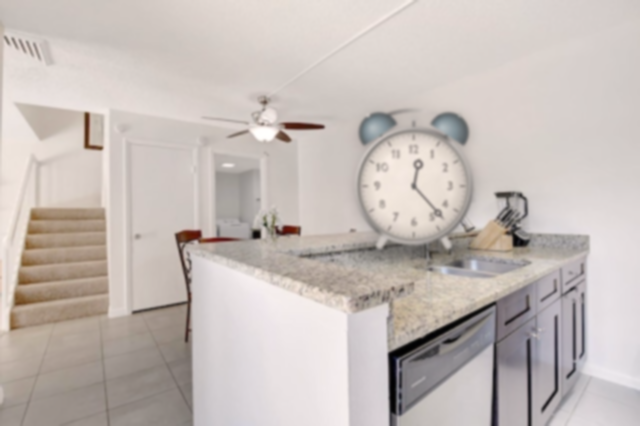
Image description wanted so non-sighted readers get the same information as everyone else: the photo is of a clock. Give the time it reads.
12:23
